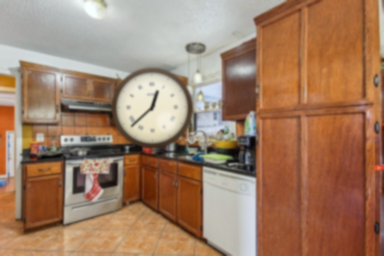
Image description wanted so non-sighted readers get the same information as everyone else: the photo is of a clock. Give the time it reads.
12:38
